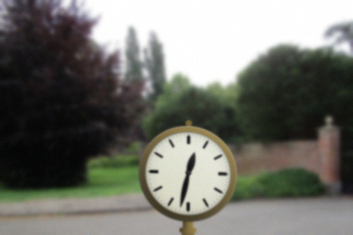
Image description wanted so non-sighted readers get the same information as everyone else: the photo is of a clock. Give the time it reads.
12:32
